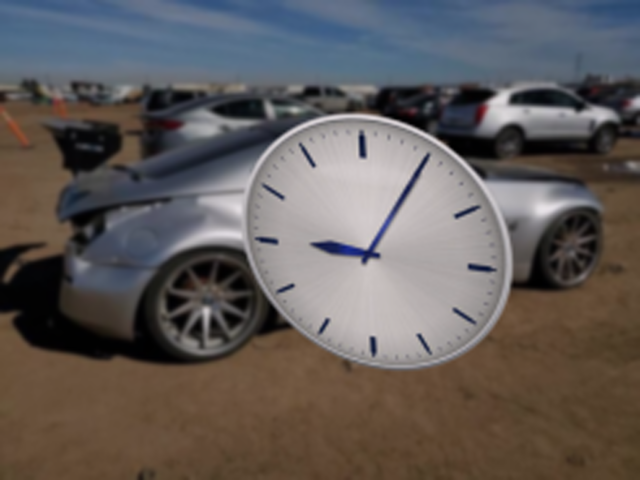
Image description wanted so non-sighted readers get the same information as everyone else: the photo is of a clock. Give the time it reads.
9:05
